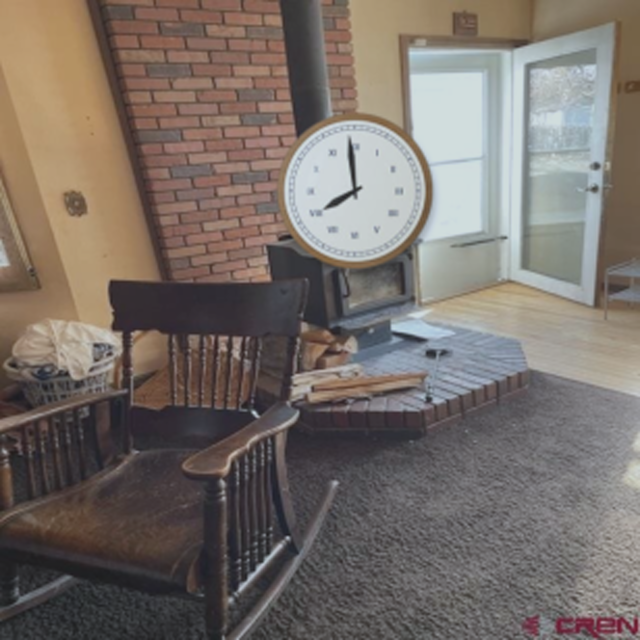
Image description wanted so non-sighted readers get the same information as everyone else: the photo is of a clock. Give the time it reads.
7:59
